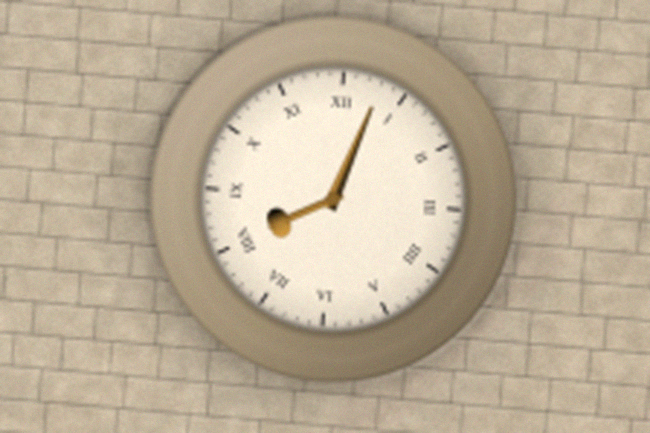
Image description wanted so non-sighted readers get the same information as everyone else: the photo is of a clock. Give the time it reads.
8:03
